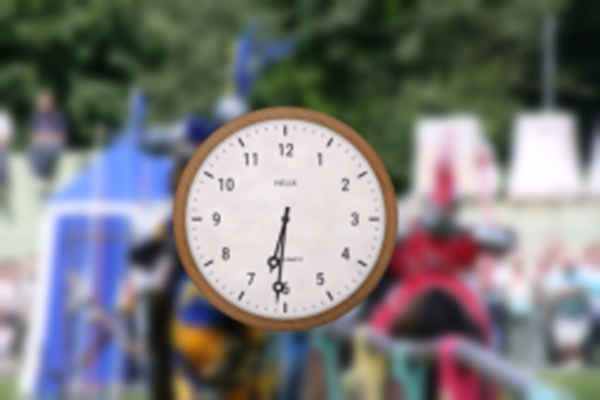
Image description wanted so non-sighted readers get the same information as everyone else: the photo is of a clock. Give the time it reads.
6:31
